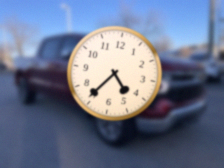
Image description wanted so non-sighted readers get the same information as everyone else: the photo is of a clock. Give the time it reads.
4:36
